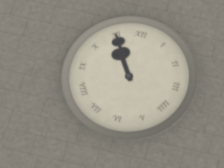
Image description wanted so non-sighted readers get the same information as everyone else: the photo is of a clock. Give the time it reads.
10:55
